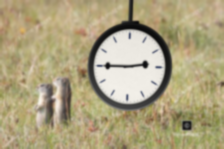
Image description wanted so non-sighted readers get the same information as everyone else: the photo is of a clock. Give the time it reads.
2:45
